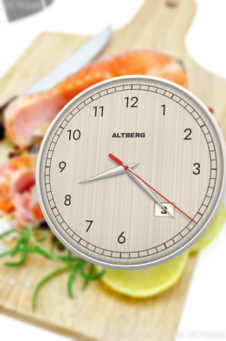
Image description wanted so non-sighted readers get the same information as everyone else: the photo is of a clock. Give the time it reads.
8:22:21
